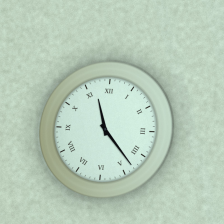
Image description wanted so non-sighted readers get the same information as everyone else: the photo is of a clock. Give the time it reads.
11:23
